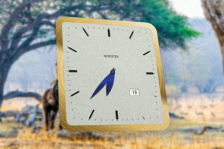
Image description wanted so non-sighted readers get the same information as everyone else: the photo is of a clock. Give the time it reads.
6:37
